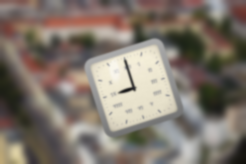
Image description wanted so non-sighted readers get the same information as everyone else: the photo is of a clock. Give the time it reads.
9:00
